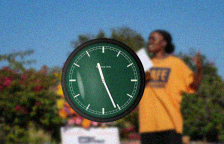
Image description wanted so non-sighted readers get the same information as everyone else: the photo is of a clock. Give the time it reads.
11:26
